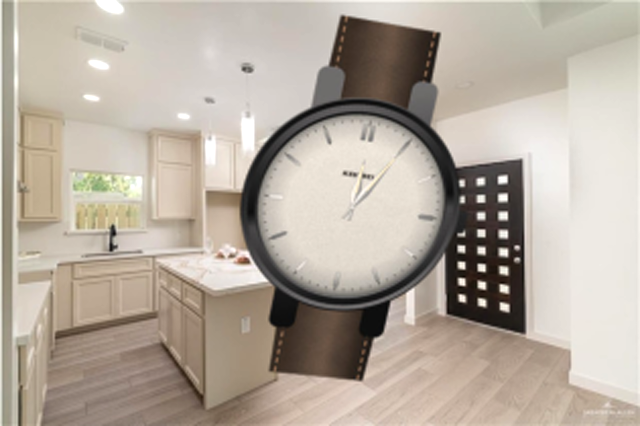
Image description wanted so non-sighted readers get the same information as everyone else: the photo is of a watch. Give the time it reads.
12:05
